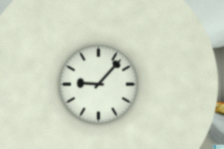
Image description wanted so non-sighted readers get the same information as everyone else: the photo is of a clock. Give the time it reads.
9:07
